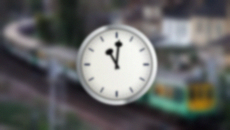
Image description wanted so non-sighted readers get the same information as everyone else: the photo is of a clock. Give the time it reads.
11:01
